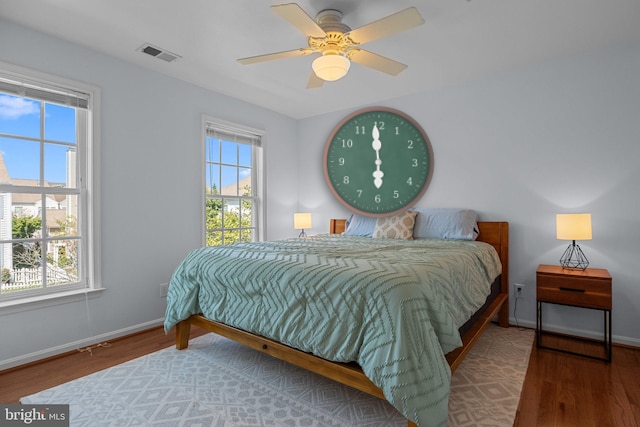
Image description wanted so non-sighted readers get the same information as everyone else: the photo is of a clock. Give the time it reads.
5:59
